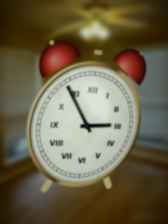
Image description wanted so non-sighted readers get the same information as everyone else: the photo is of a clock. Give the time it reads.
2:54
